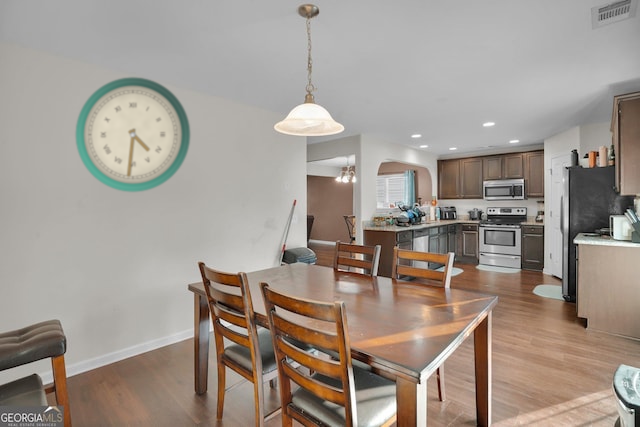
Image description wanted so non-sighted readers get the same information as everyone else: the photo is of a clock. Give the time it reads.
4:31
